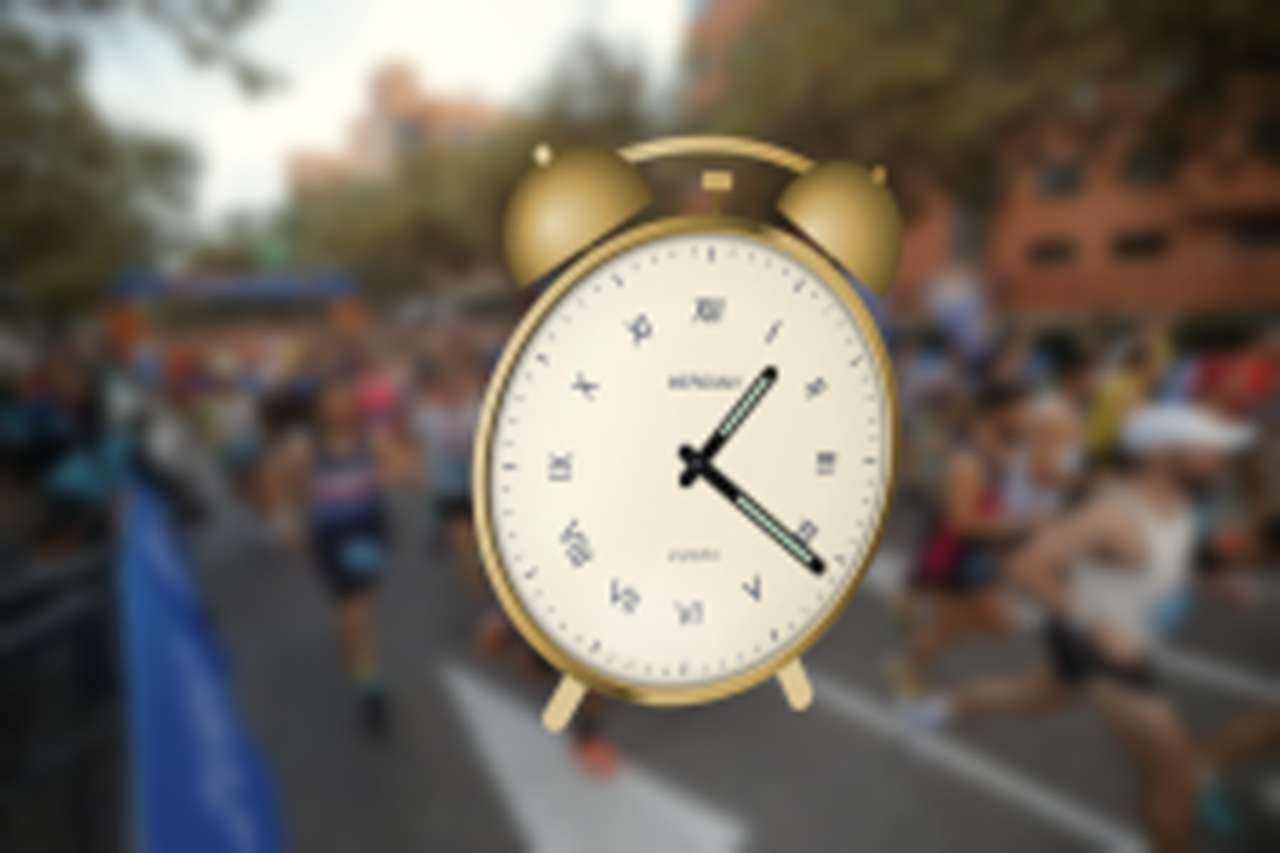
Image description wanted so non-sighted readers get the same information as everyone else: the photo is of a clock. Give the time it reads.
1:21
